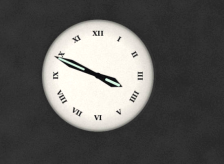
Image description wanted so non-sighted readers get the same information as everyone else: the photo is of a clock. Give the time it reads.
3:49
